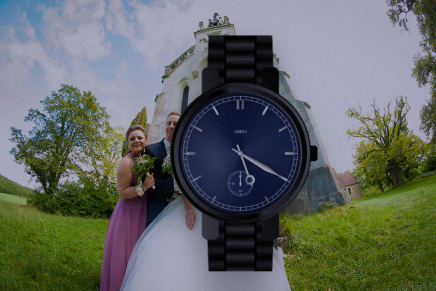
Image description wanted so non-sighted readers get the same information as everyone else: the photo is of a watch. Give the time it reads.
5:20
